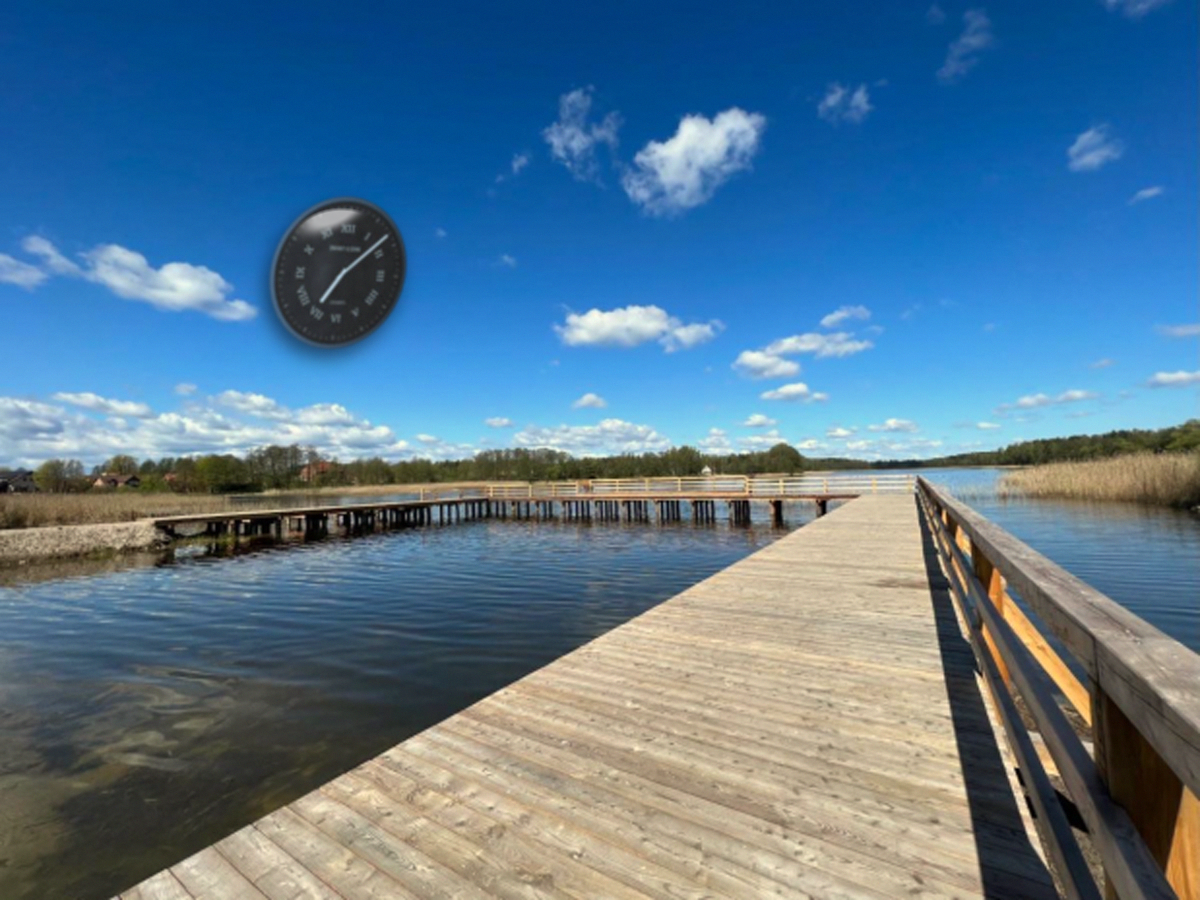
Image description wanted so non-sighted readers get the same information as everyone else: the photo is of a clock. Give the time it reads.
7:08
